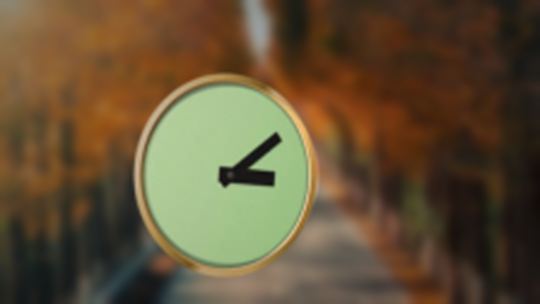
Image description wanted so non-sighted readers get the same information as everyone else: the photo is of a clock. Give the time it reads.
3:09
